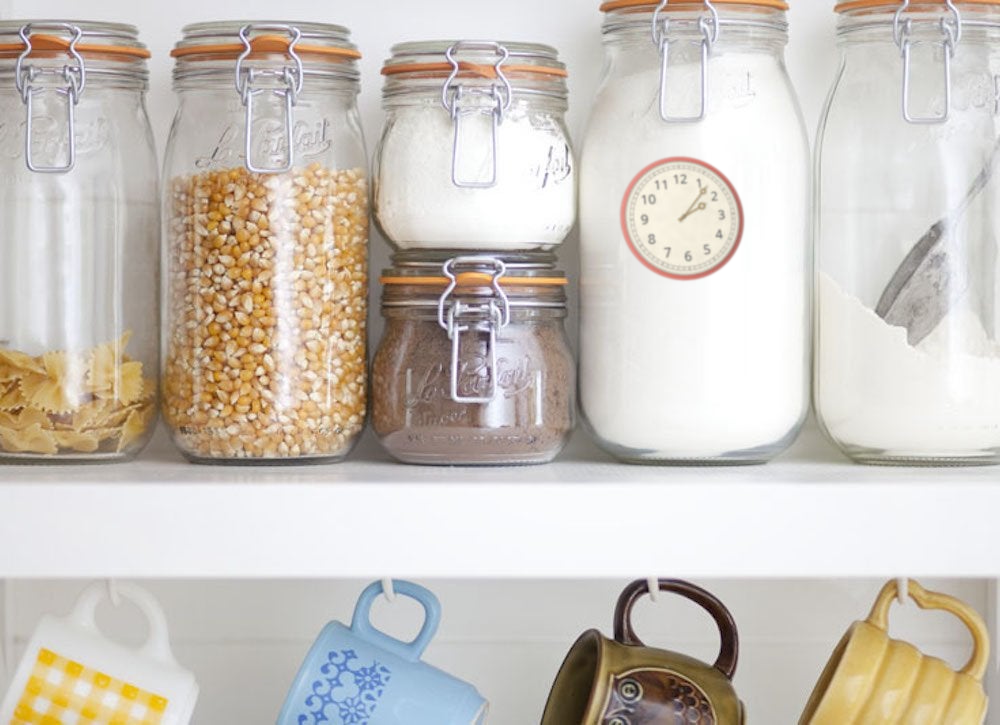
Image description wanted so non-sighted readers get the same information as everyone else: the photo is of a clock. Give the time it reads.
2:07
